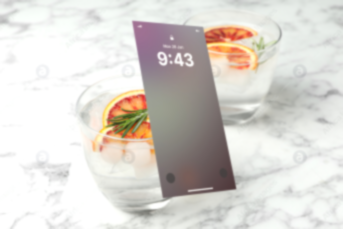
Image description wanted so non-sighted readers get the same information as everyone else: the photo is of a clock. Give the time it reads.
9:43
